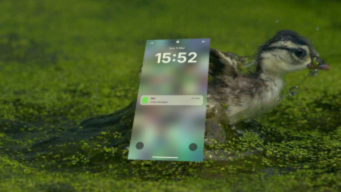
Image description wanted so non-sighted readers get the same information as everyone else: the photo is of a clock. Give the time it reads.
15:52
